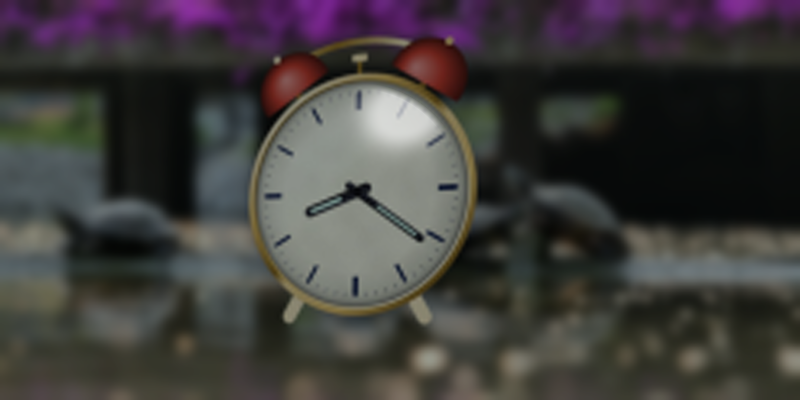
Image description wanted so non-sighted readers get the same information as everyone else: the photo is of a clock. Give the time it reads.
8:21
